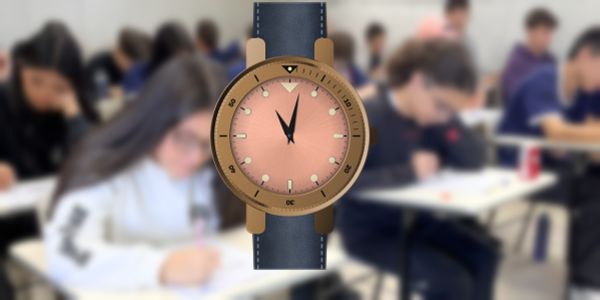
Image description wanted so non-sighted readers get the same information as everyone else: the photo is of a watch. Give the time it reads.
11:02
